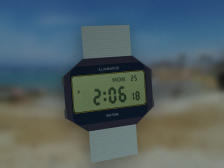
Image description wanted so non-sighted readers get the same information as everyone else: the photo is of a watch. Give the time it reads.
2:06:18
